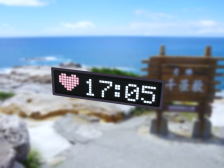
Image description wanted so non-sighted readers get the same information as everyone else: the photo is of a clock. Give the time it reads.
17:05
